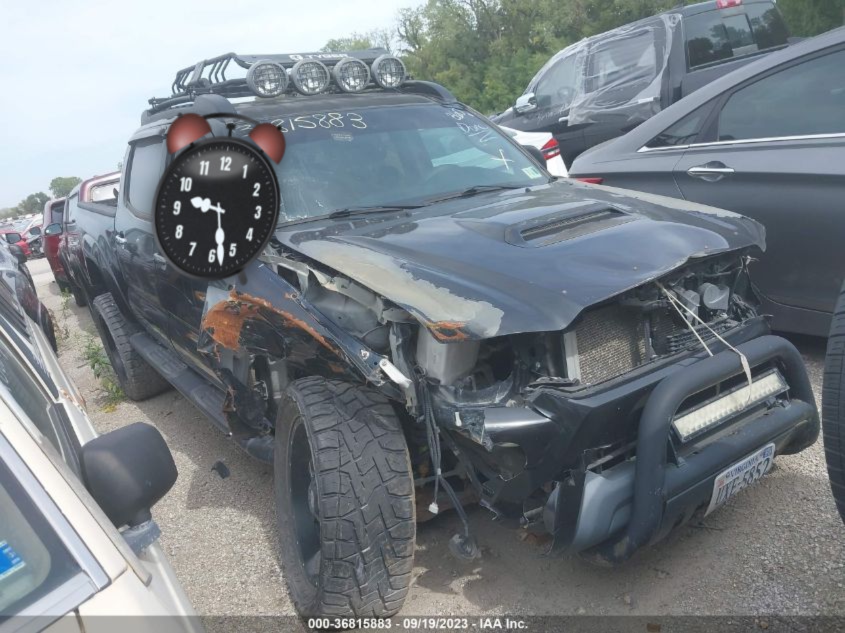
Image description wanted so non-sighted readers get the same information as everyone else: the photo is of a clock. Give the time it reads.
9:28
